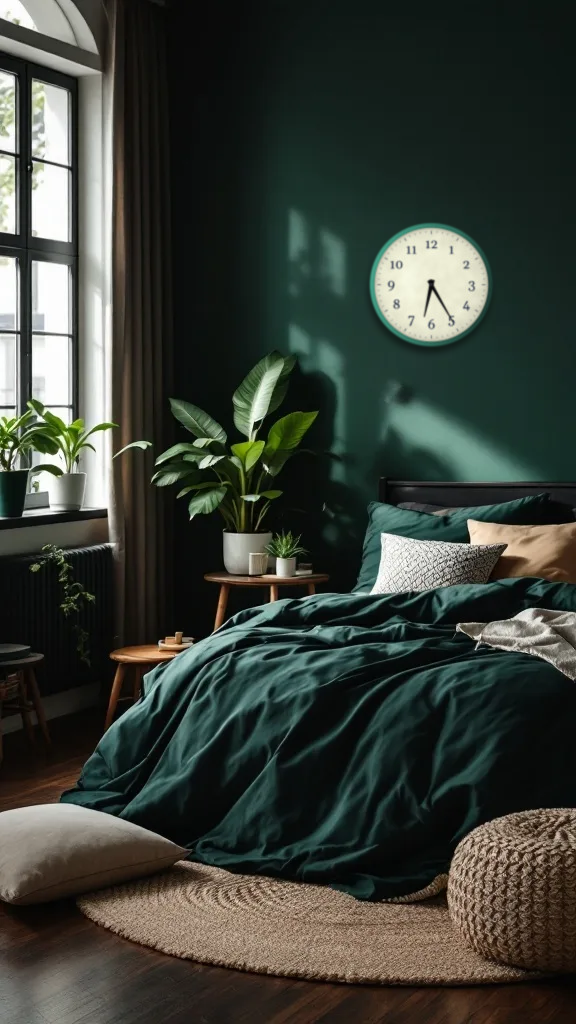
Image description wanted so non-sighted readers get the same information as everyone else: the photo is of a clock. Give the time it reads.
6:25
